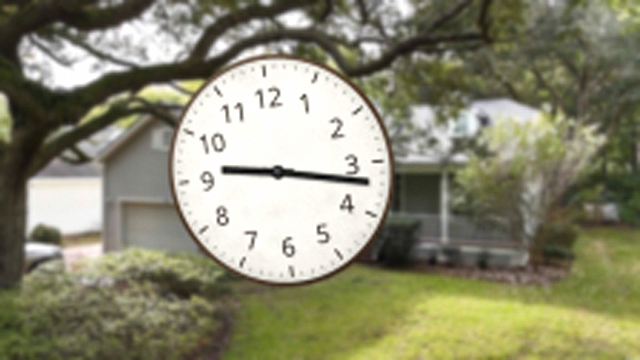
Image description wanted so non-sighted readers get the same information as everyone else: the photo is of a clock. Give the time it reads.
9:17
